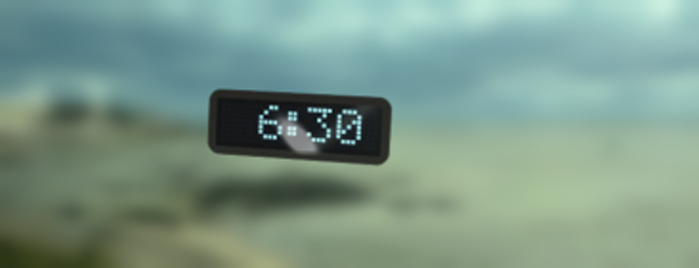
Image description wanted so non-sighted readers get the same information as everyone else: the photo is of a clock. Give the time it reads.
6:30
